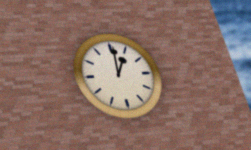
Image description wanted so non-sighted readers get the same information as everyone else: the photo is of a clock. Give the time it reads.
1:01
